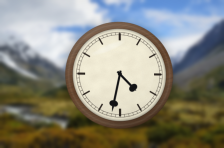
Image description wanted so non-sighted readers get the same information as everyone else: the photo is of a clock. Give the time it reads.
4:32
